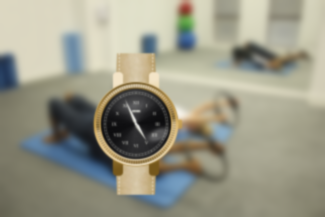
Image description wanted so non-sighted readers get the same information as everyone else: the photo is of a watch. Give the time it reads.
4:56
